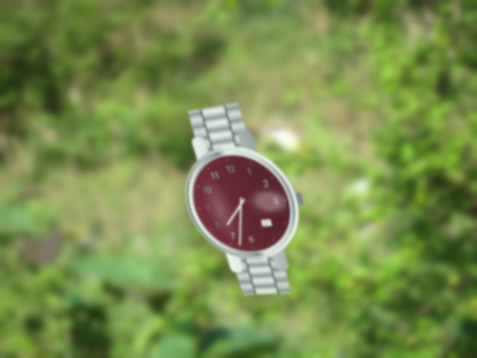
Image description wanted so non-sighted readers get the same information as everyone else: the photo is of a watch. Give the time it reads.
7:33
